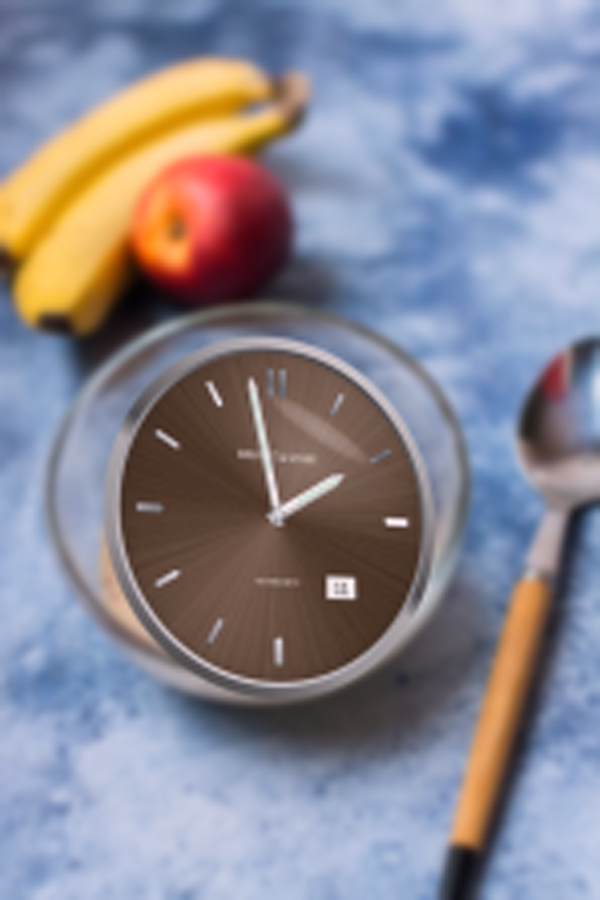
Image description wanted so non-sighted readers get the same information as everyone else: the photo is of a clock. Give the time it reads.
1:58
